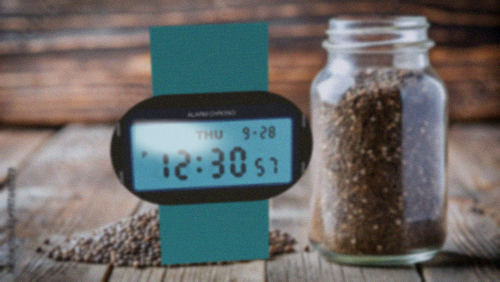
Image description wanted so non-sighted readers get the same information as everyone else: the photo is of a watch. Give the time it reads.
12:30:57
